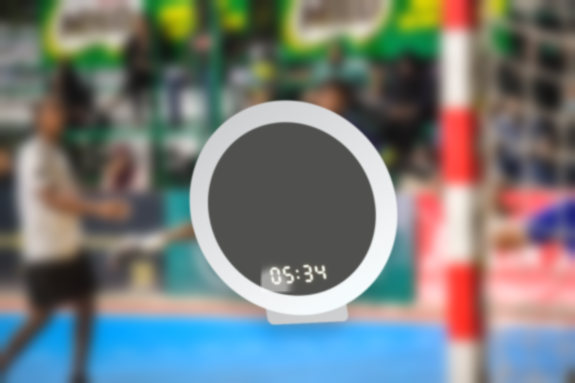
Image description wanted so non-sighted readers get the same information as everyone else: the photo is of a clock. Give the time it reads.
5:34
